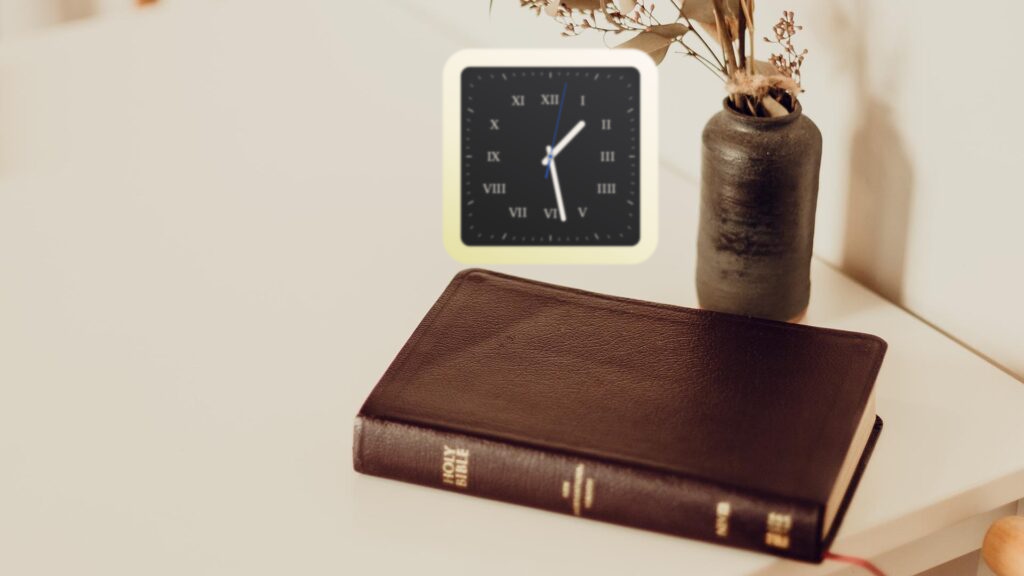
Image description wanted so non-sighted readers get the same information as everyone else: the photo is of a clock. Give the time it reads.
1:28:02
